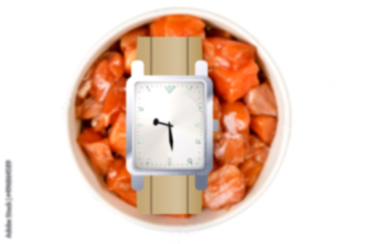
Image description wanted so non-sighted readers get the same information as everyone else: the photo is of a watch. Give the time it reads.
9:29
